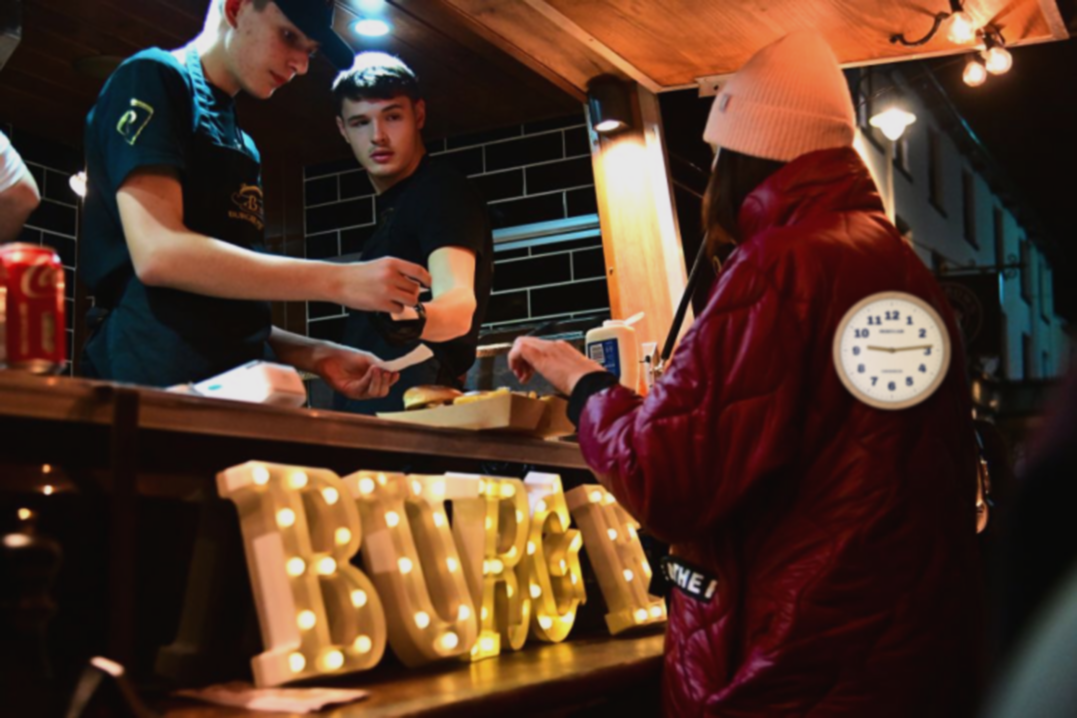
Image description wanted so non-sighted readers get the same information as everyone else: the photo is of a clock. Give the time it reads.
9:14
